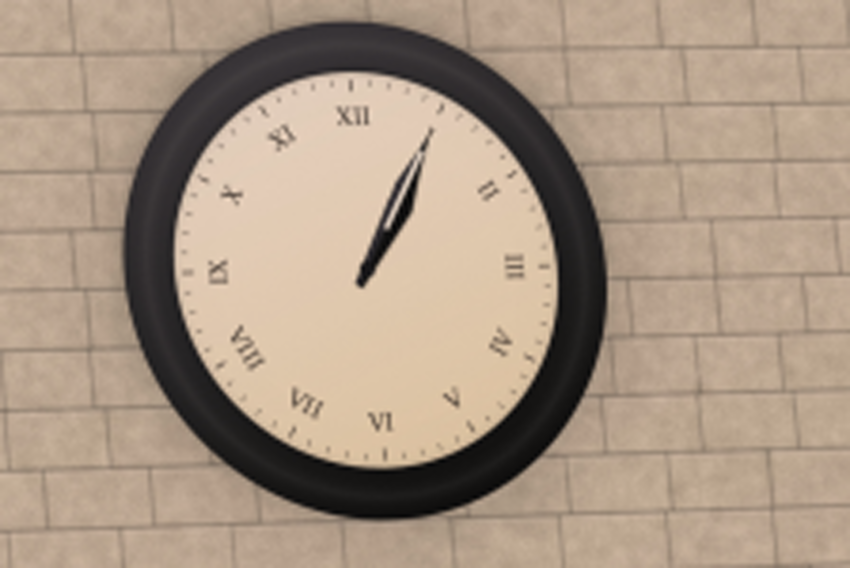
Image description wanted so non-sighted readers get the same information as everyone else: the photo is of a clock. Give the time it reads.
1:05
